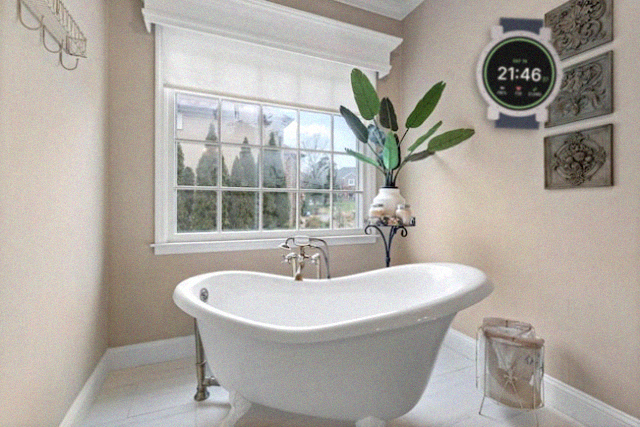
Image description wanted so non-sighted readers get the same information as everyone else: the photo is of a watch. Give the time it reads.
21:46
